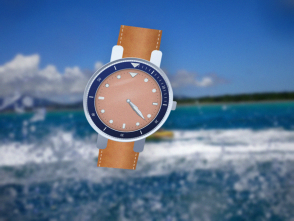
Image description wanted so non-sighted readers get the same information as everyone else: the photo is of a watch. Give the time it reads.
4:22
